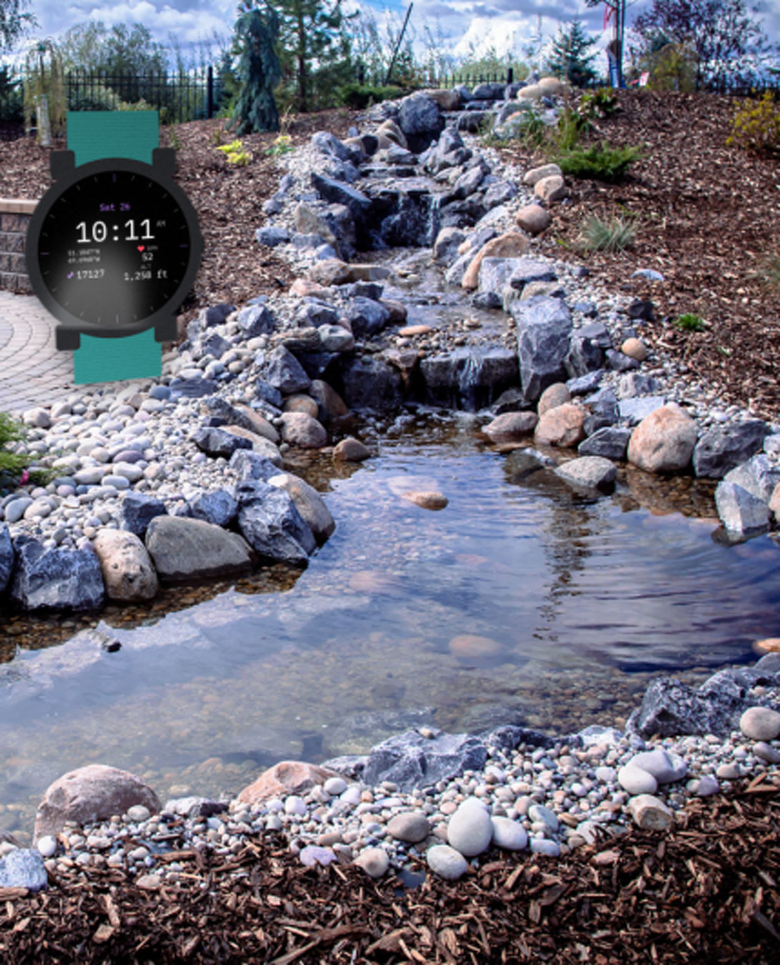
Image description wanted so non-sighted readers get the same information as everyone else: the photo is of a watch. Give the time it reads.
10:11
